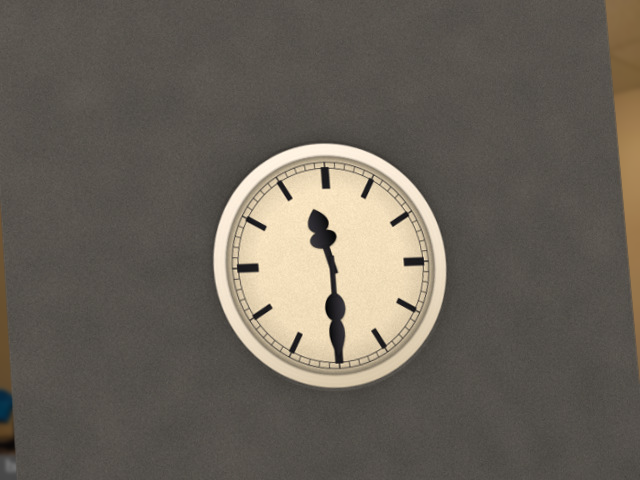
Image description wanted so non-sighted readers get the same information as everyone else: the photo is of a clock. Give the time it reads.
11:30
